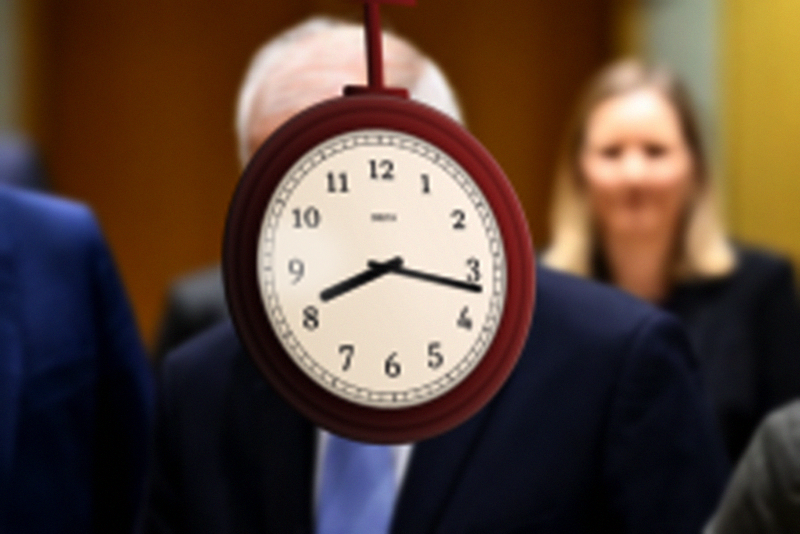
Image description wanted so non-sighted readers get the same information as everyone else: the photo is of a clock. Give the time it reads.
8:17
